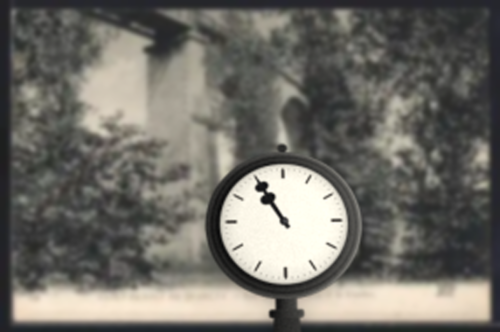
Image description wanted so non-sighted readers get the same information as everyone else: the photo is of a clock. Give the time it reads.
10:55
